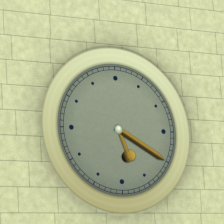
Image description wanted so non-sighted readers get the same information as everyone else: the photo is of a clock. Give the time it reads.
5:20
